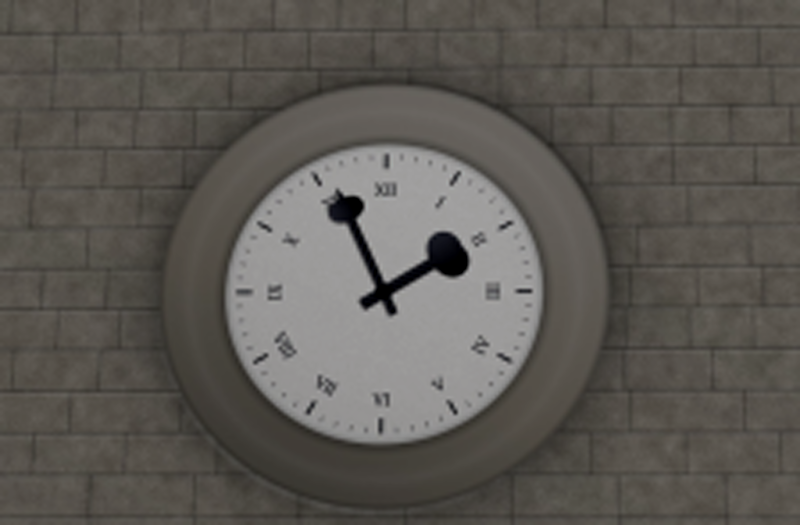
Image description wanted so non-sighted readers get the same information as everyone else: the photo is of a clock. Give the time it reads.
1:56
